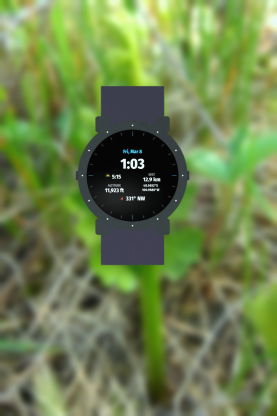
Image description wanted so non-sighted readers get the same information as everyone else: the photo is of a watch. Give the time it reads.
1:03
